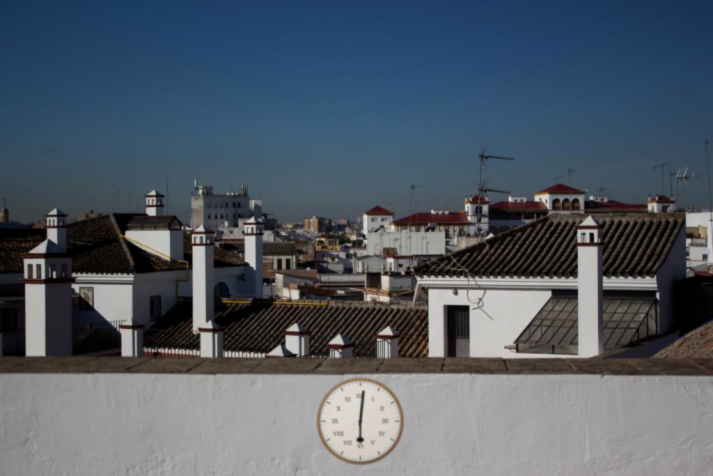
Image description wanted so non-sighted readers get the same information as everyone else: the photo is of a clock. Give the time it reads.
6:01
